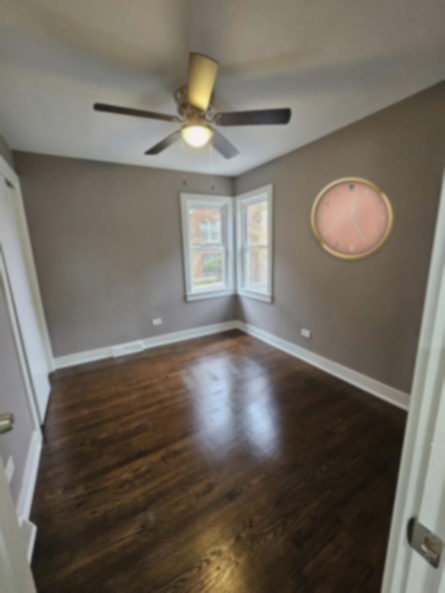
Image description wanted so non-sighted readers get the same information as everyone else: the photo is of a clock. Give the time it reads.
12:25
